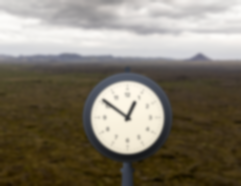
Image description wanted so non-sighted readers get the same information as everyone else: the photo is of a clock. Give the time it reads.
12:51
